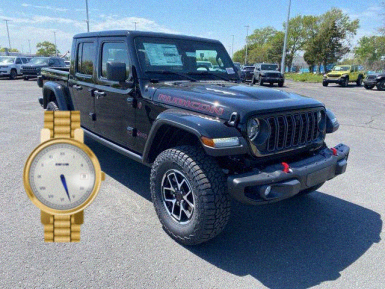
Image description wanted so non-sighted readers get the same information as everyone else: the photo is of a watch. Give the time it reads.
5:27
